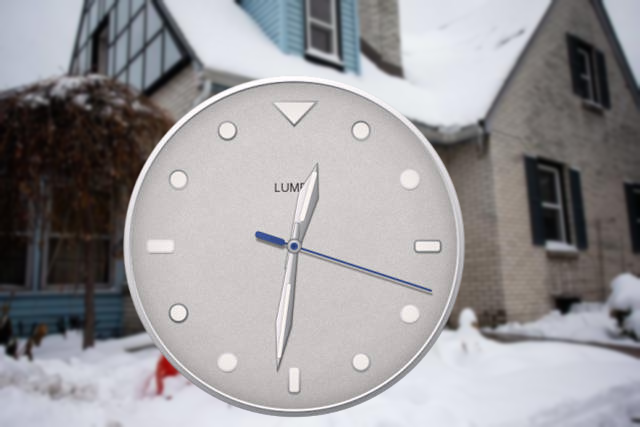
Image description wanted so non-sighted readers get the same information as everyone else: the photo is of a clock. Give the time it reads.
12:31:18
